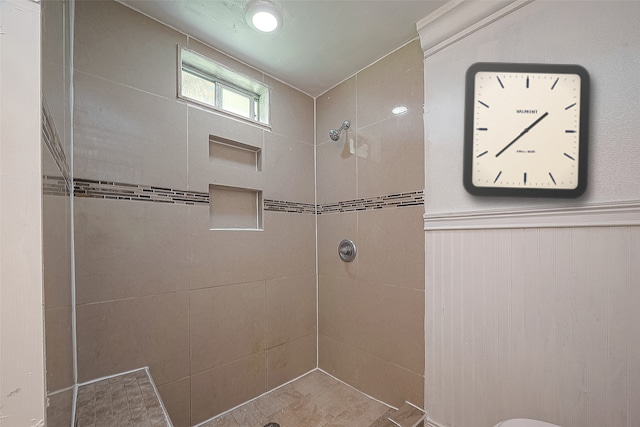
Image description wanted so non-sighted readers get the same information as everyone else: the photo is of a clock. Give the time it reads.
1:38
